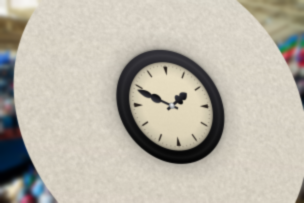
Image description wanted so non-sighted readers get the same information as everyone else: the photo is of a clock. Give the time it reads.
1:49
